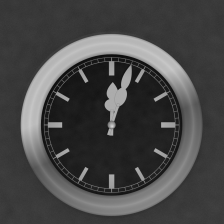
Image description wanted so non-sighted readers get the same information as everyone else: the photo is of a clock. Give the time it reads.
12:03
